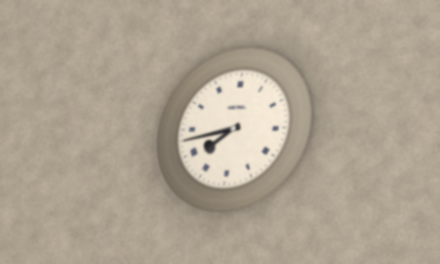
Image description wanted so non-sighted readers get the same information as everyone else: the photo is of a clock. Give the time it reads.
7:43
